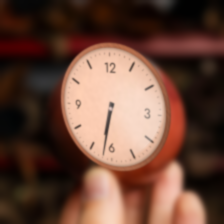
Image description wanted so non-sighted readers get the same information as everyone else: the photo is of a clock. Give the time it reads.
6:32
